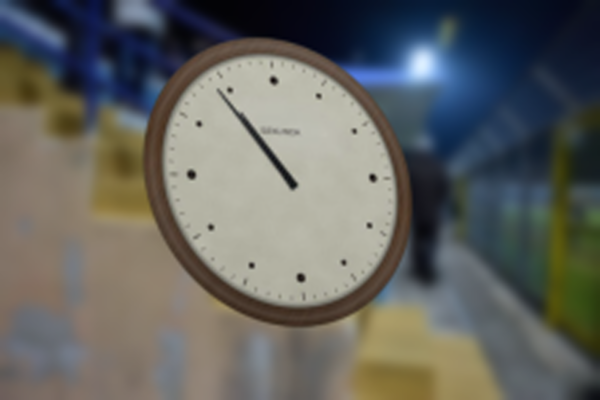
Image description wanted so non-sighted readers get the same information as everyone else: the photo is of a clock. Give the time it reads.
10:54
